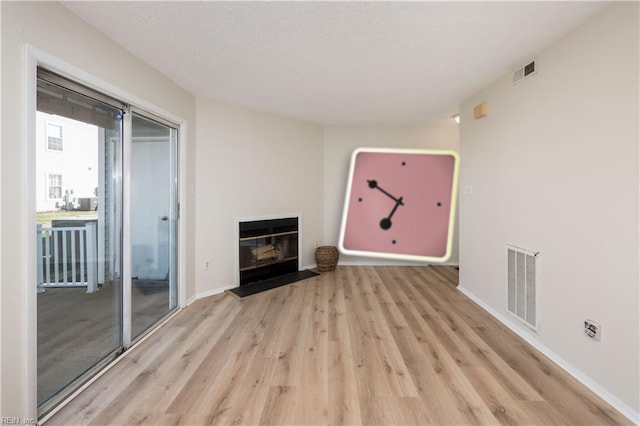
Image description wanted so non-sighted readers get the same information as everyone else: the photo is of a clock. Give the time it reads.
6:50
